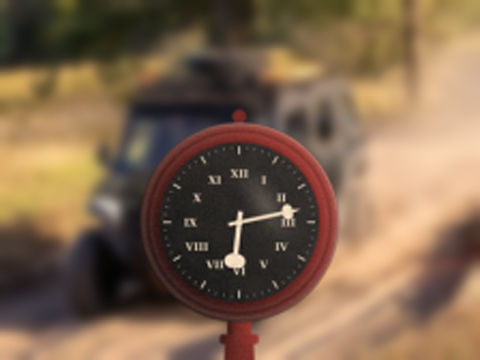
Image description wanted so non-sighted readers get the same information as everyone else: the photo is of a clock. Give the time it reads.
6:13
